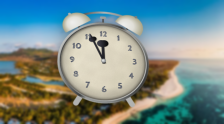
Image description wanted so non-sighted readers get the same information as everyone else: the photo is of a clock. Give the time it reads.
11:56
